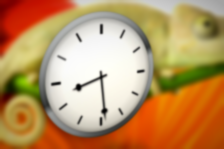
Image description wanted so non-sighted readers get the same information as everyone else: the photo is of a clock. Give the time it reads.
8:29
